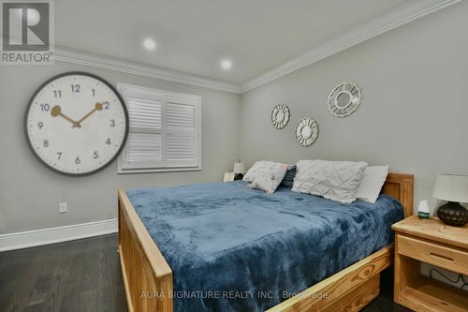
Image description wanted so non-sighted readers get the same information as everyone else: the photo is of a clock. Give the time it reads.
10:09
